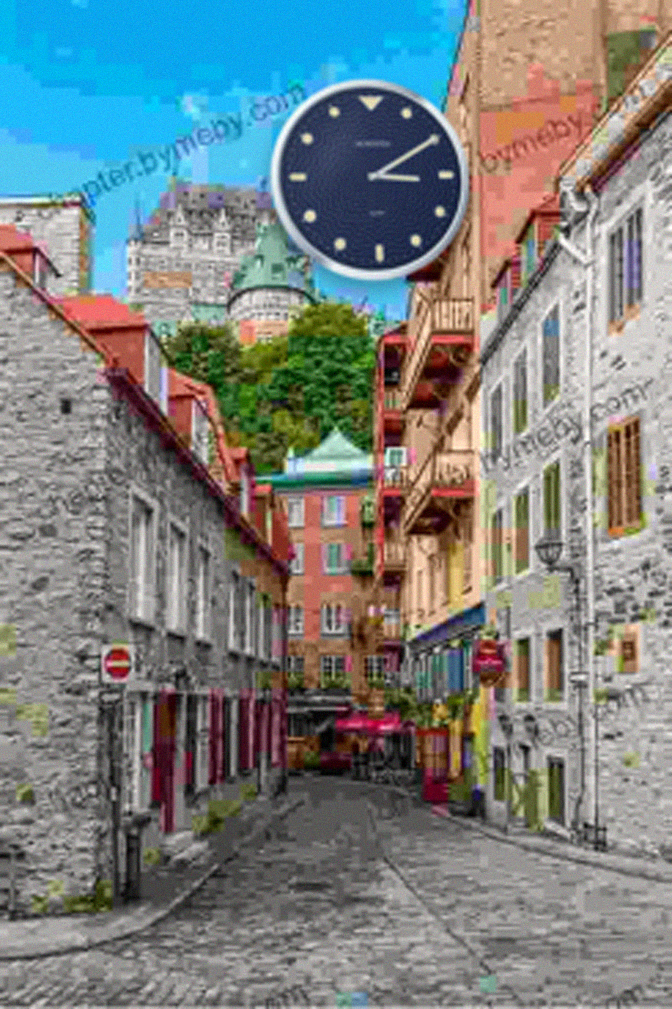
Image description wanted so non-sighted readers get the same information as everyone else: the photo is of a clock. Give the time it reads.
3:10
